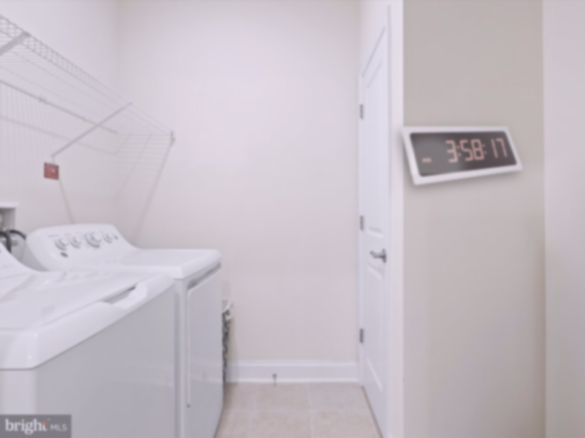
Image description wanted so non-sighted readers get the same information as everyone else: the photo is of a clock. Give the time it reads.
3:58:17
